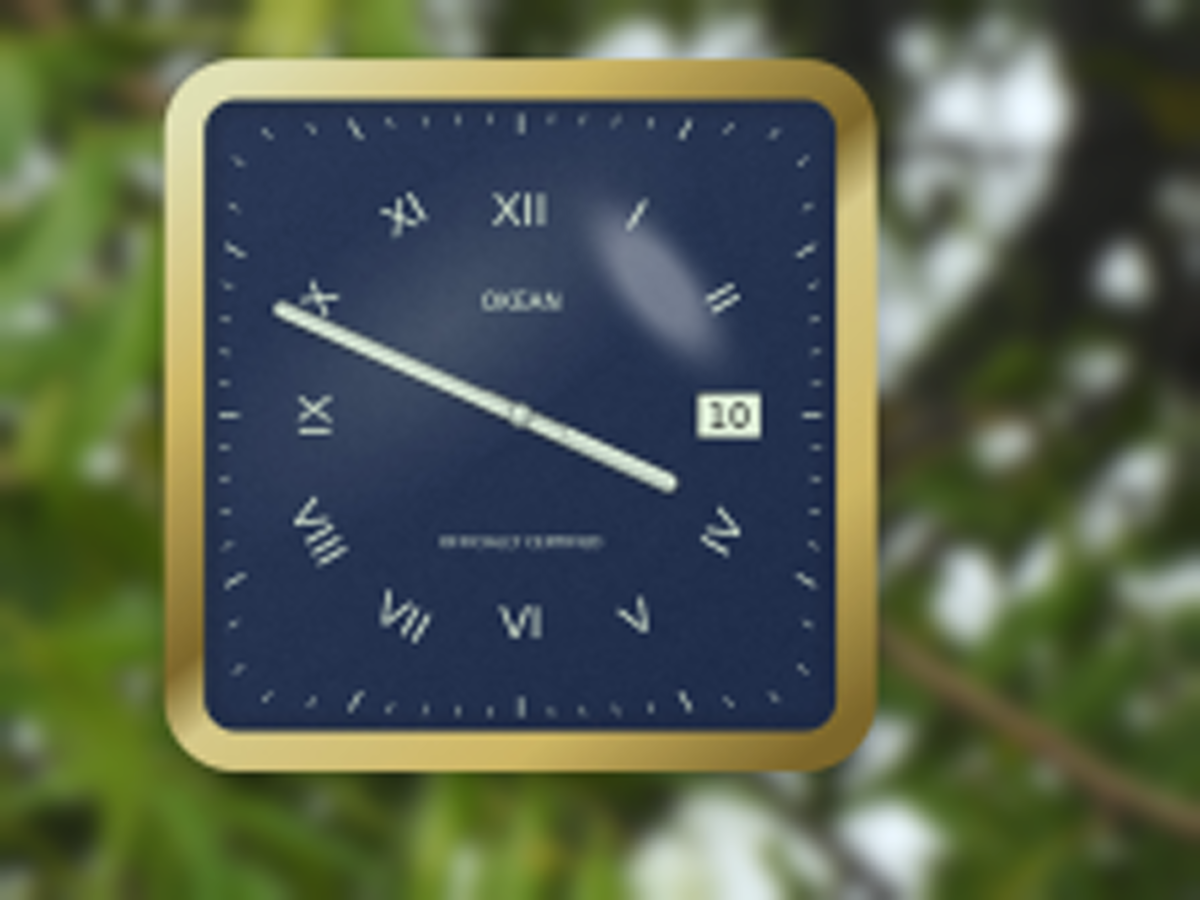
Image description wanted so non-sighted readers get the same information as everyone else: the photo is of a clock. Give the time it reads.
3:49
